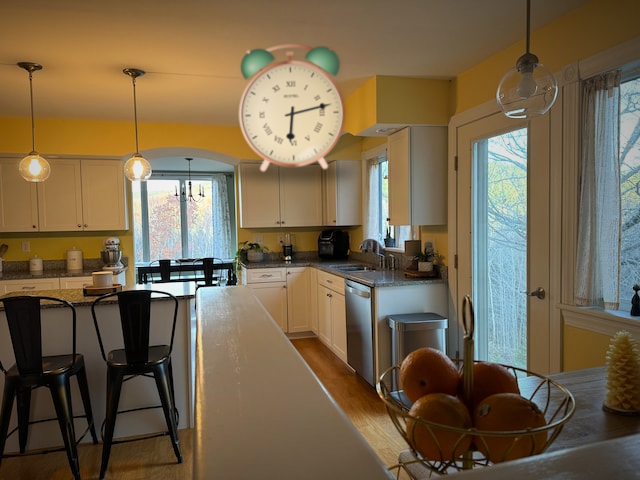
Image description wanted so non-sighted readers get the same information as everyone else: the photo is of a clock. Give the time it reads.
6:13
